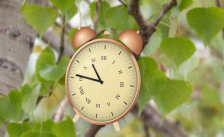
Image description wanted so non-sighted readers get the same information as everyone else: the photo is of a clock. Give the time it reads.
10:46
